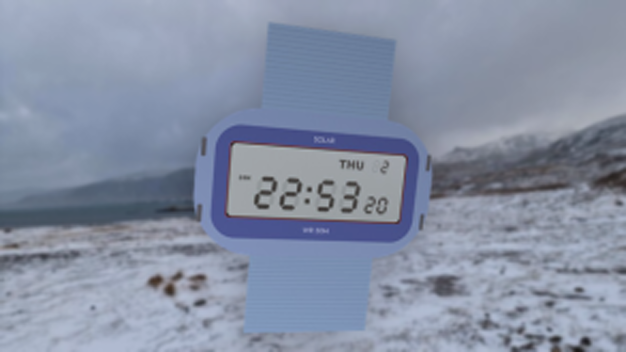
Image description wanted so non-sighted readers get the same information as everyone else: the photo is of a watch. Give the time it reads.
22:53:20
